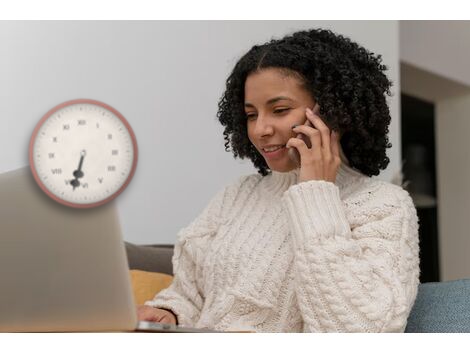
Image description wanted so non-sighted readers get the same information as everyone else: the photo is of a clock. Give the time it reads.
6:33
